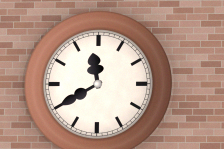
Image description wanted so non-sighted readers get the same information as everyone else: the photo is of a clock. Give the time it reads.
11:40
